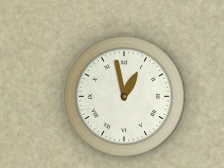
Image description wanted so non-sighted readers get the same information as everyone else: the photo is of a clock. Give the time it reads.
12:58
